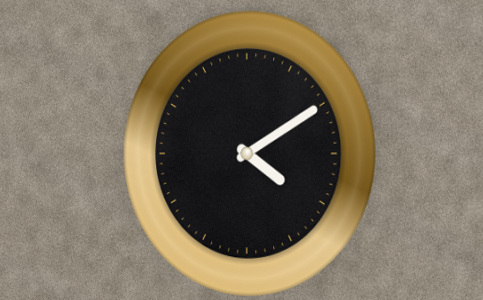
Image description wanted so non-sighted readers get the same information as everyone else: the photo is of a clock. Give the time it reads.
4:10
